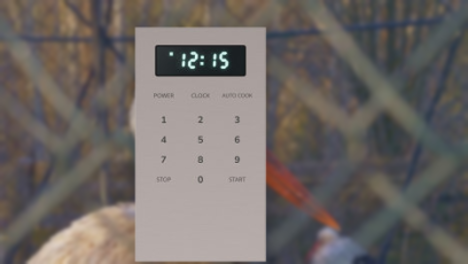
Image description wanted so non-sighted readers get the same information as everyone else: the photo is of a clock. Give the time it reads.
12:15
